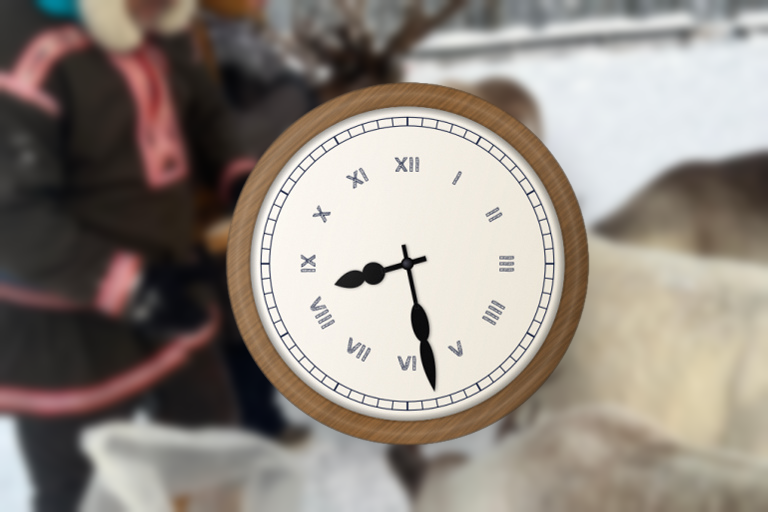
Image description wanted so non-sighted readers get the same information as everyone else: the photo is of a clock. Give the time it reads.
8:28
